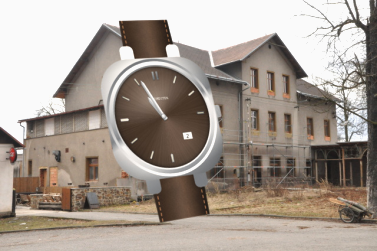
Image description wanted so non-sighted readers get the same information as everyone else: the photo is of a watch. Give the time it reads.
10:56
